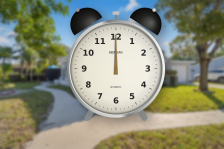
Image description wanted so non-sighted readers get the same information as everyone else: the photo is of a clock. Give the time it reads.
12:00
